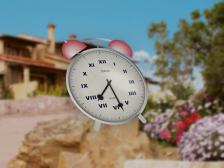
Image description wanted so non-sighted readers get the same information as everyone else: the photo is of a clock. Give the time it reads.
7:28
